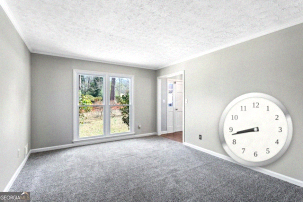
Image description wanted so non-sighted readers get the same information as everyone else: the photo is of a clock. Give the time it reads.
8:43
